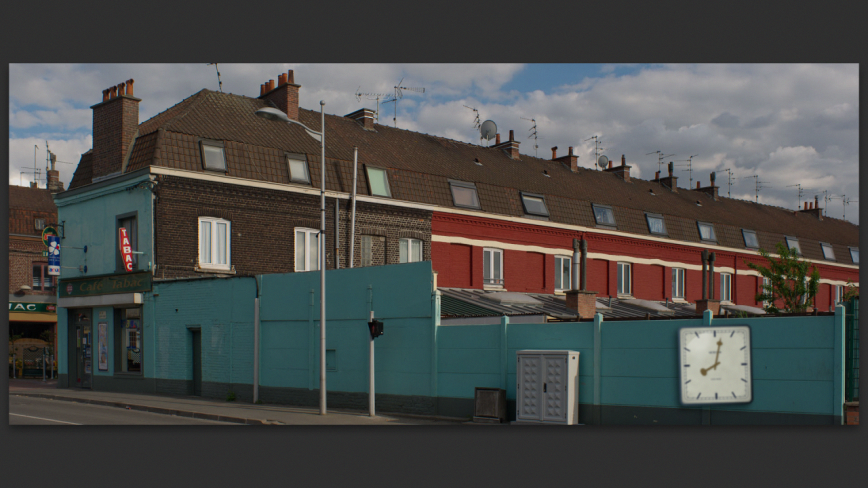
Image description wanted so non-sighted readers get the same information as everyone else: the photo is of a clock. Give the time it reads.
8:02
